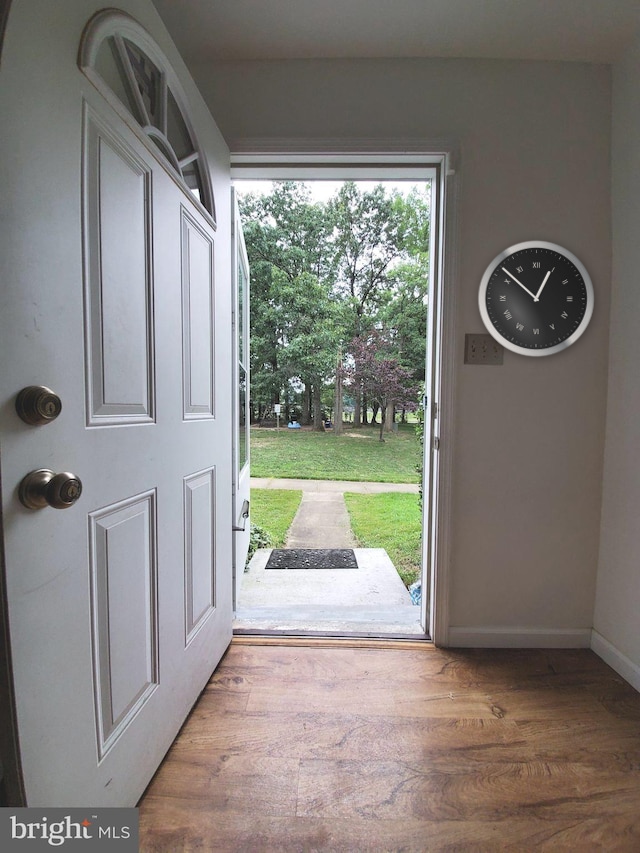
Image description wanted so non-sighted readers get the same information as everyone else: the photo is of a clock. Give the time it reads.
12:52
